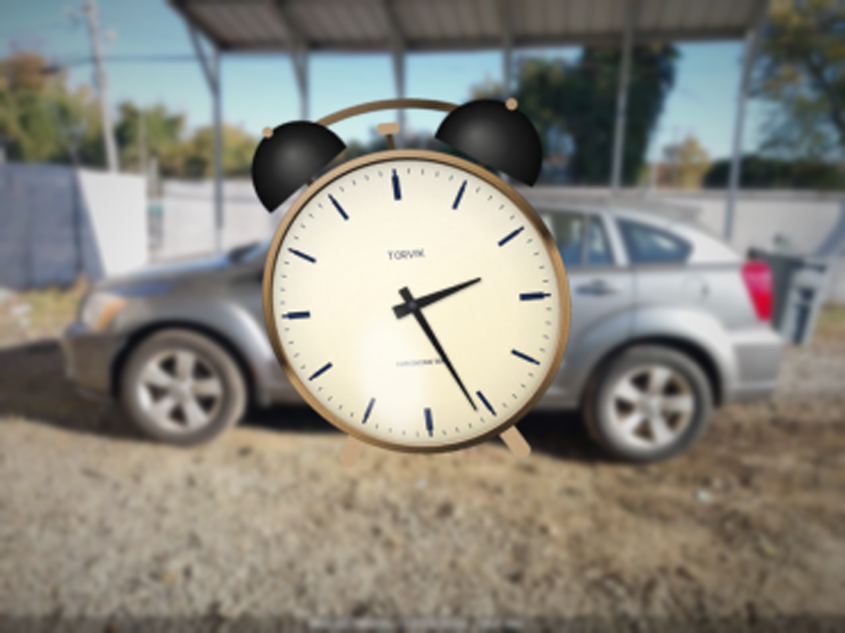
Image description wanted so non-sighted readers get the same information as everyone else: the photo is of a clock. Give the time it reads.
2:26
